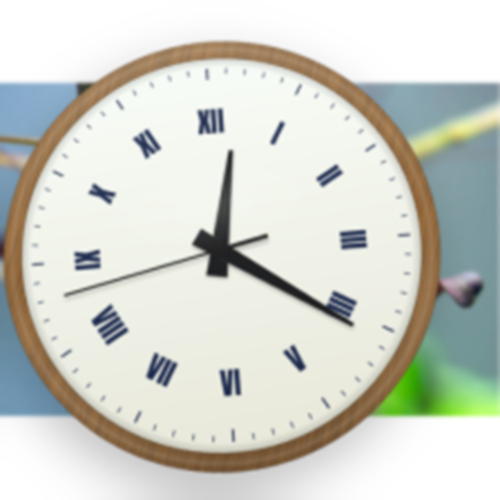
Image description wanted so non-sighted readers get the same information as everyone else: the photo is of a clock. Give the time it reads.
12:20:43
